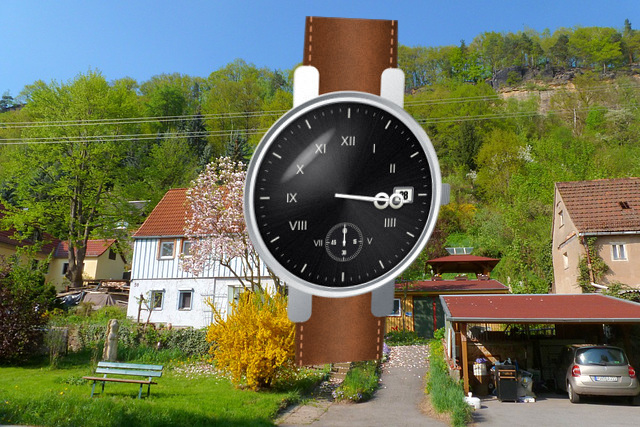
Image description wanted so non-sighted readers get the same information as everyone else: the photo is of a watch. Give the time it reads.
3:16
